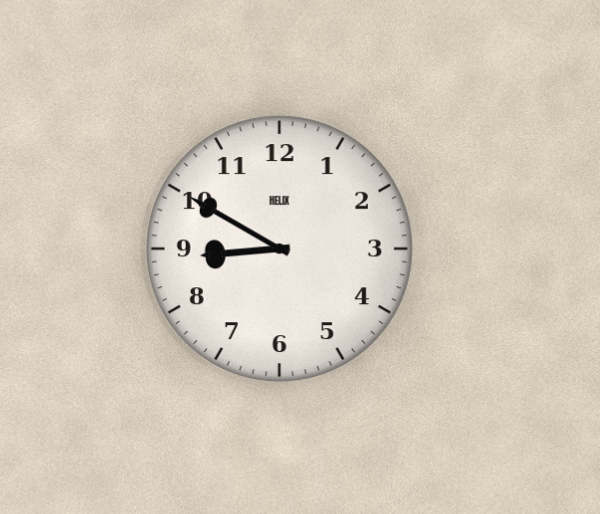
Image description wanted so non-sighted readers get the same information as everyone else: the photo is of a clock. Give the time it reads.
8:50
